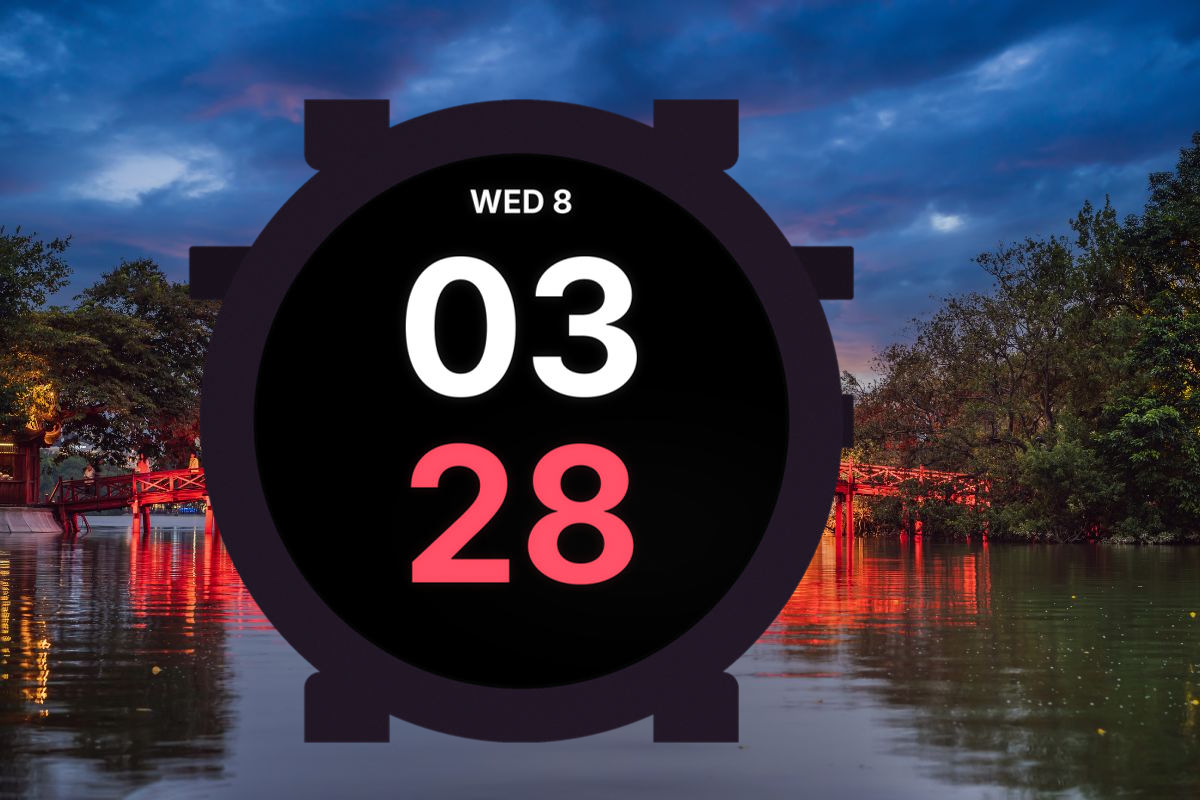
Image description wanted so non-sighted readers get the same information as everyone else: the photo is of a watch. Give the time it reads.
3:28
